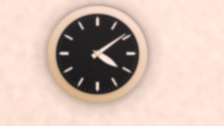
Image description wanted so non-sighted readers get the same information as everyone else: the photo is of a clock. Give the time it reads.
4:09
